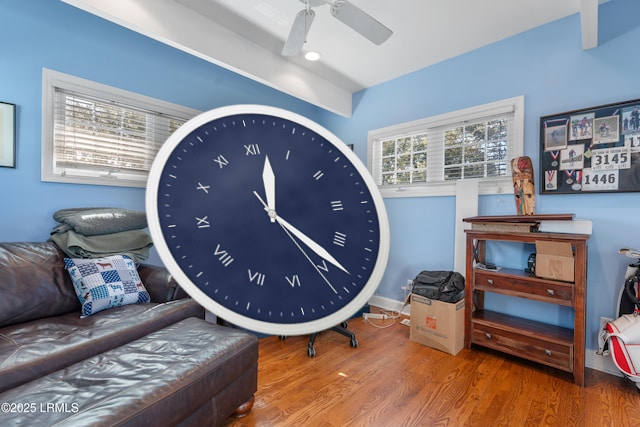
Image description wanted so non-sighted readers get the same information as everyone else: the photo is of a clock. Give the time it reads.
12:23:26
